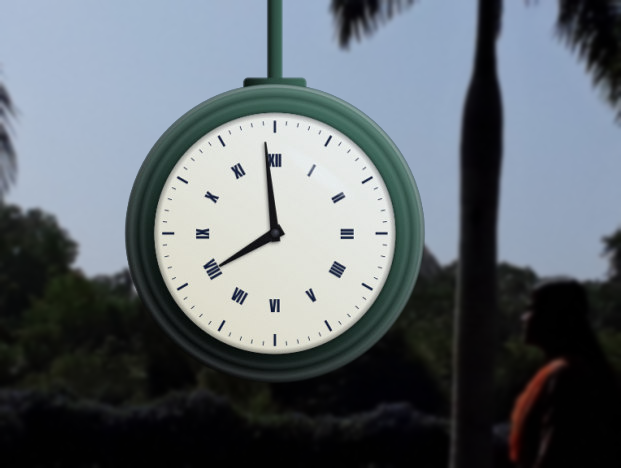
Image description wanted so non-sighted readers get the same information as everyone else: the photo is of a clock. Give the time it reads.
7:59
